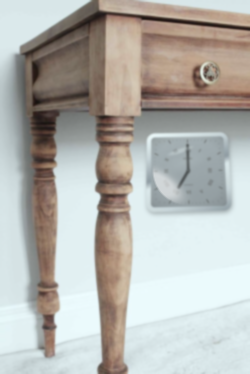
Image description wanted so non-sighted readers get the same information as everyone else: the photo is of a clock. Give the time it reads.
7:00
